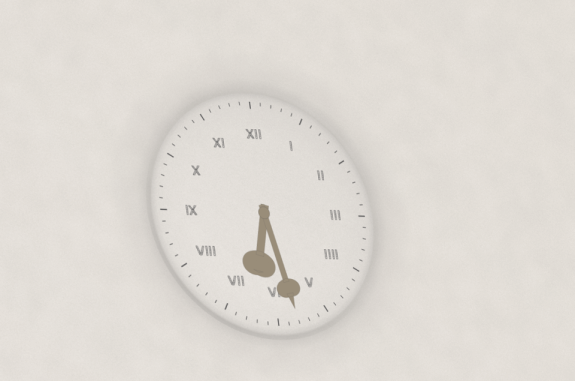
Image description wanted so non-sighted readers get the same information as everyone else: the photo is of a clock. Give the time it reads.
6:28
